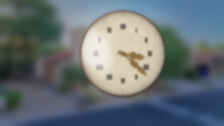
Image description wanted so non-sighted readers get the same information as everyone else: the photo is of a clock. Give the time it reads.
3:22
